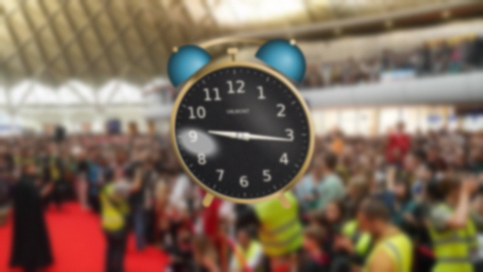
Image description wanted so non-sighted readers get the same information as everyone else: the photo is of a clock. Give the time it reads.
9:16
